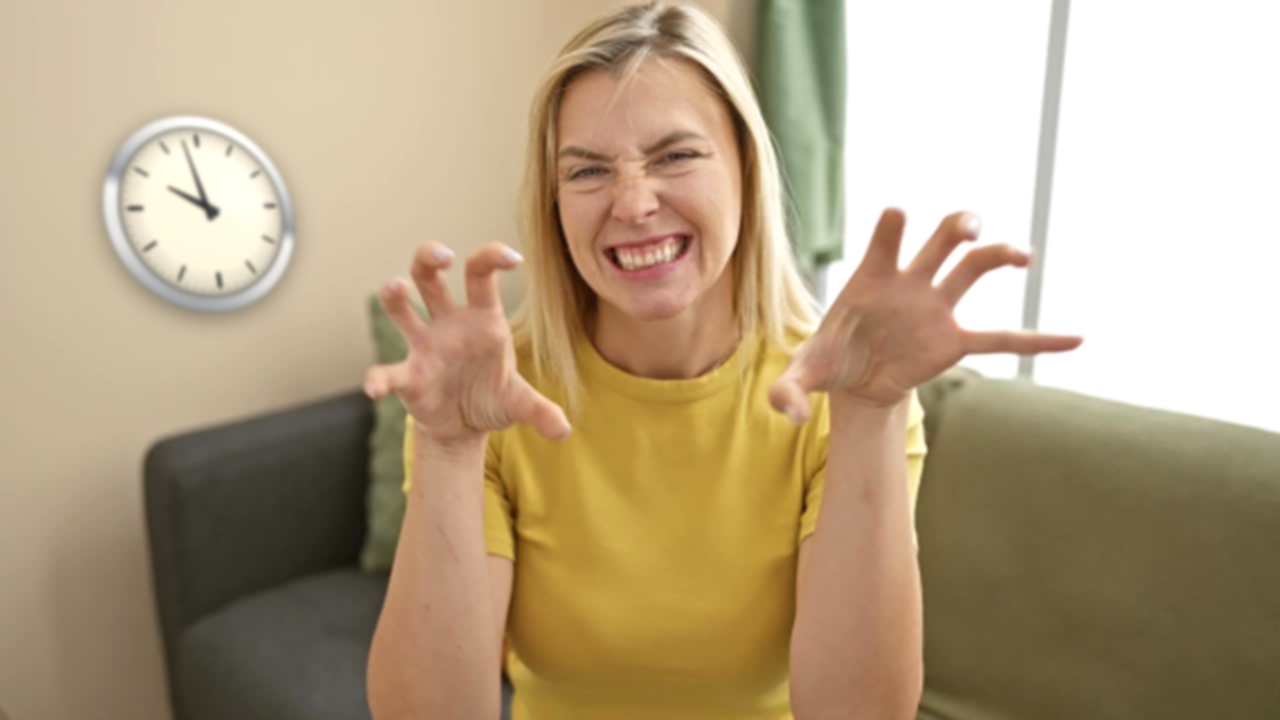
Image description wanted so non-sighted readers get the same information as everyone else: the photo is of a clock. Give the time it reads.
9:58
